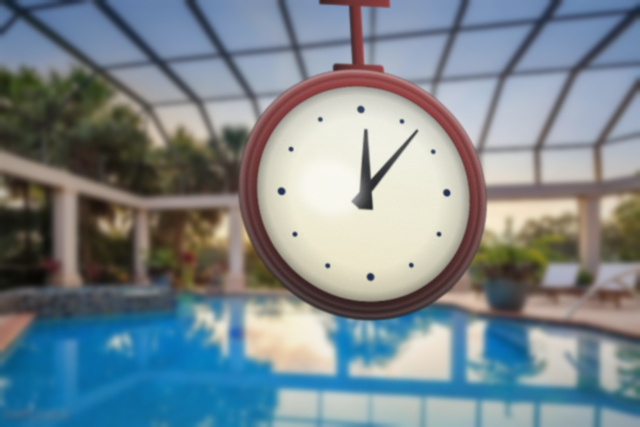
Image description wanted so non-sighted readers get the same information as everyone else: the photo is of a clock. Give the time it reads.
12:07
